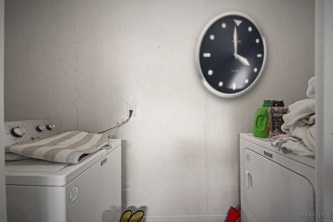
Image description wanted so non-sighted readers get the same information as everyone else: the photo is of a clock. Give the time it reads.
3:59
